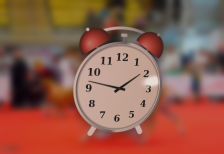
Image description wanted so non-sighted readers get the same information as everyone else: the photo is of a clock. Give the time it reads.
1:47
